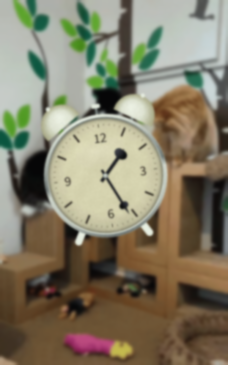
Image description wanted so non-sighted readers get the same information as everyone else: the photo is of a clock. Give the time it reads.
1:26
